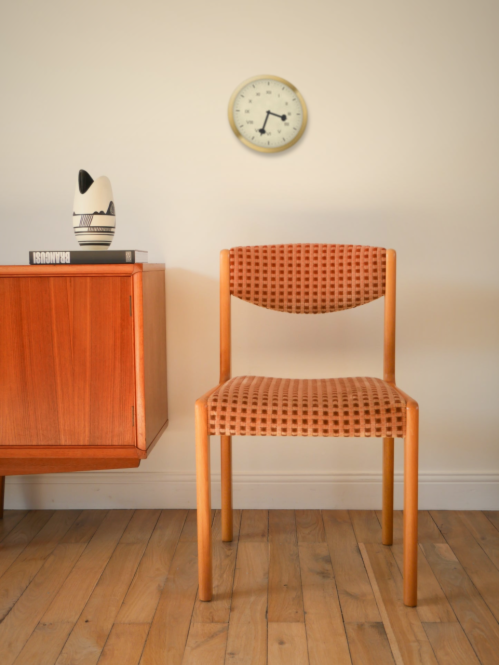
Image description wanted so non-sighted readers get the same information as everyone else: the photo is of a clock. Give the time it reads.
3:33
